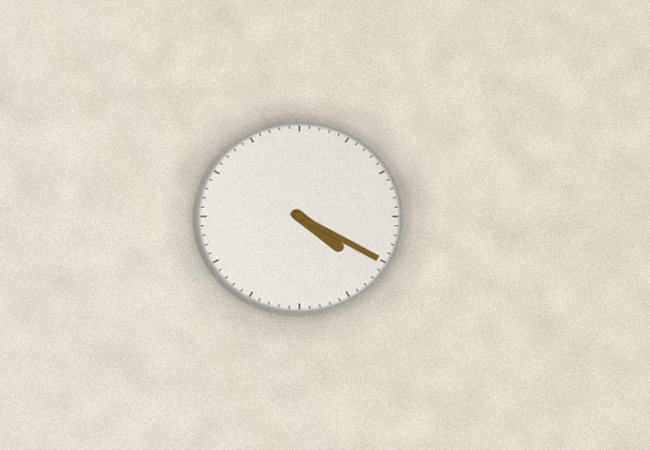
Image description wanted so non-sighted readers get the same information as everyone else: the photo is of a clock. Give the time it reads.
4:20
